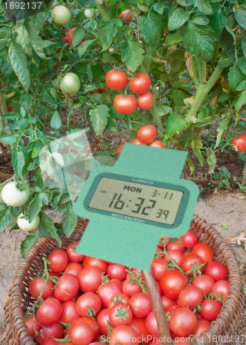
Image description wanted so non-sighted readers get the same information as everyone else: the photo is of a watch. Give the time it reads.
16:32
